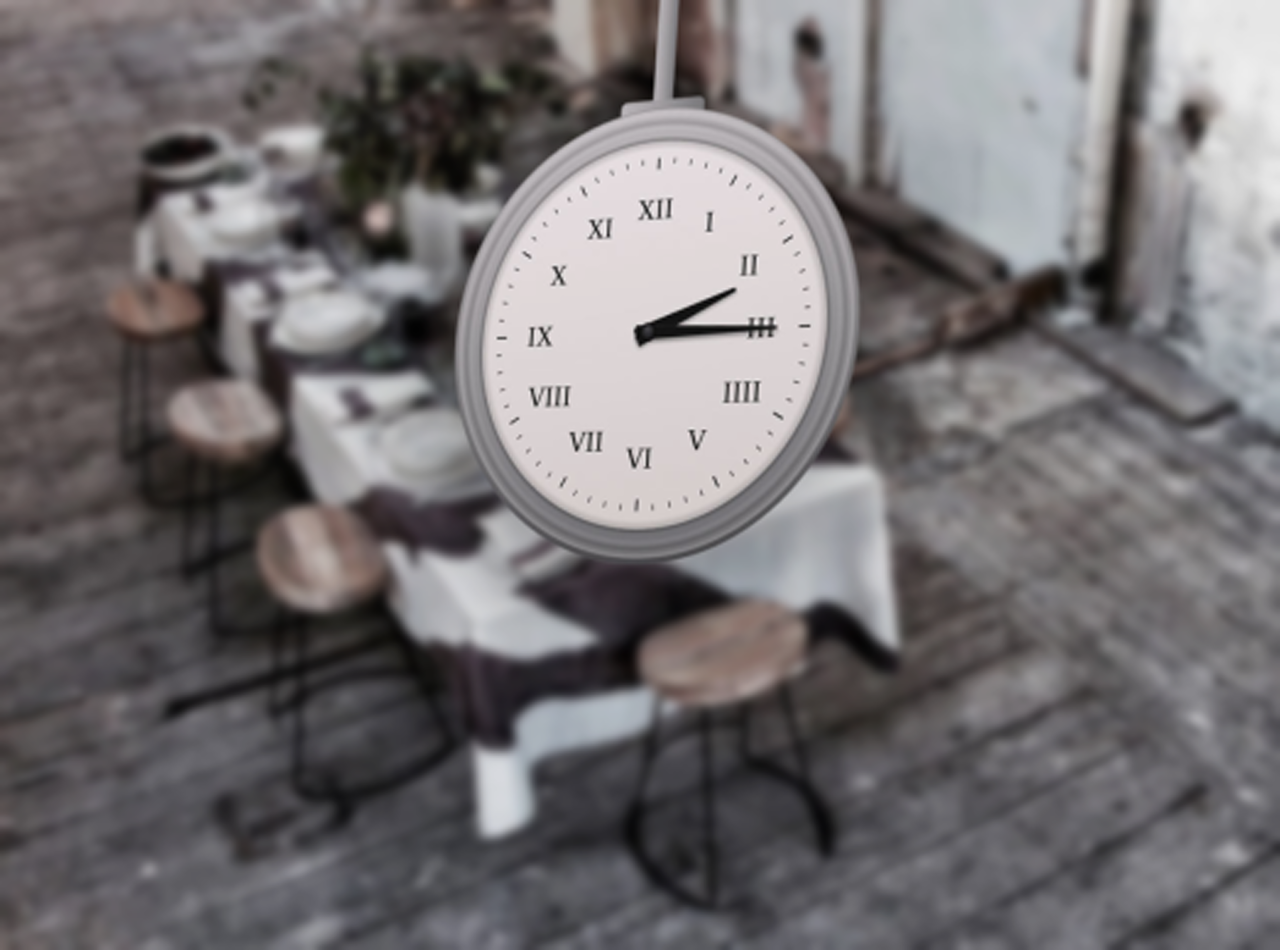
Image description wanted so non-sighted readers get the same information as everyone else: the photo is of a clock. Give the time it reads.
2:15
